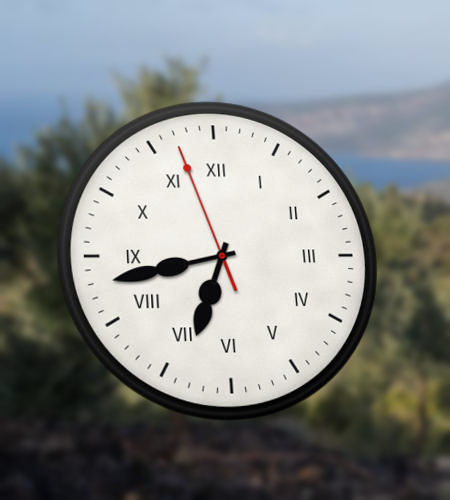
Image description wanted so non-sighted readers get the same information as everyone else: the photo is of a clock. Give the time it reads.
6:42:57
